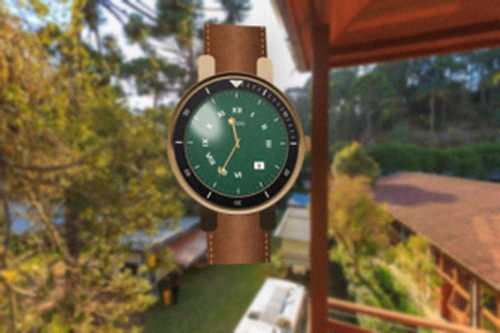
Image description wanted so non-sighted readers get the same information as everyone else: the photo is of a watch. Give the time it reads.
11:35
